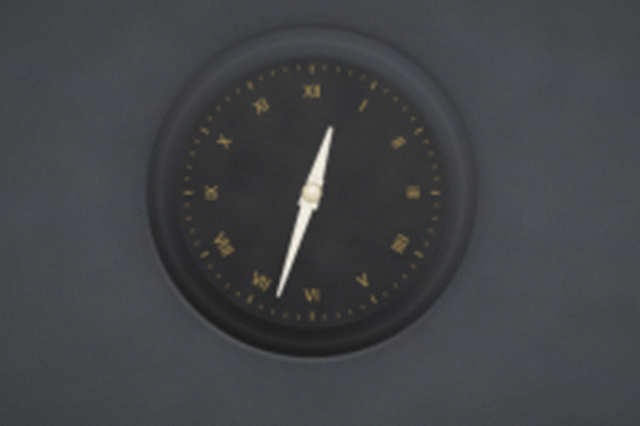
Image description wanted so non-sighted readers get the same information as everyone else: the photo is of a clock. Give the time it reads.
12:33
